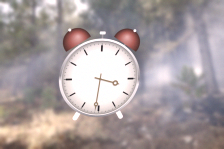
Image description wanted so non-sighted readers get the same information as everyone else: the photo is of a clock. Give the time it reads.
3:31
